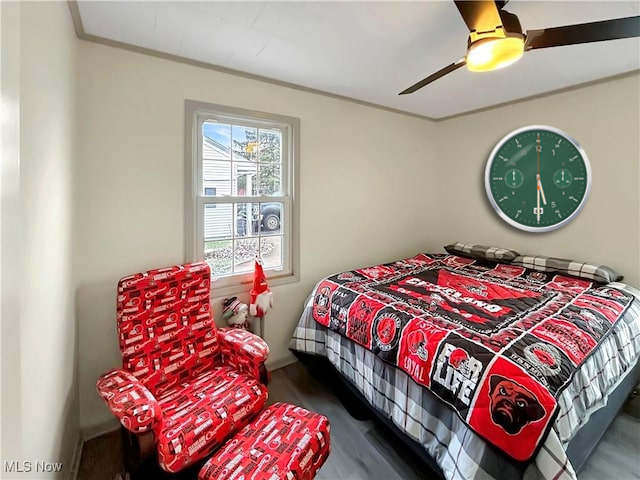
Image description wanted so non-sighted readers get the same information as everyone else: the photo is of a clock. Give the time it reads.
5:30
